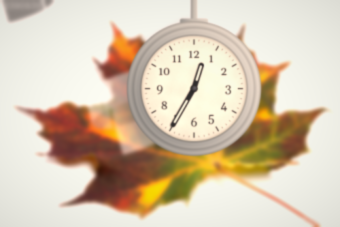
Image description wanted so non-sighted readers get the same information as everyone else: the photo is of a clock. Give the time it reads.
12:35
